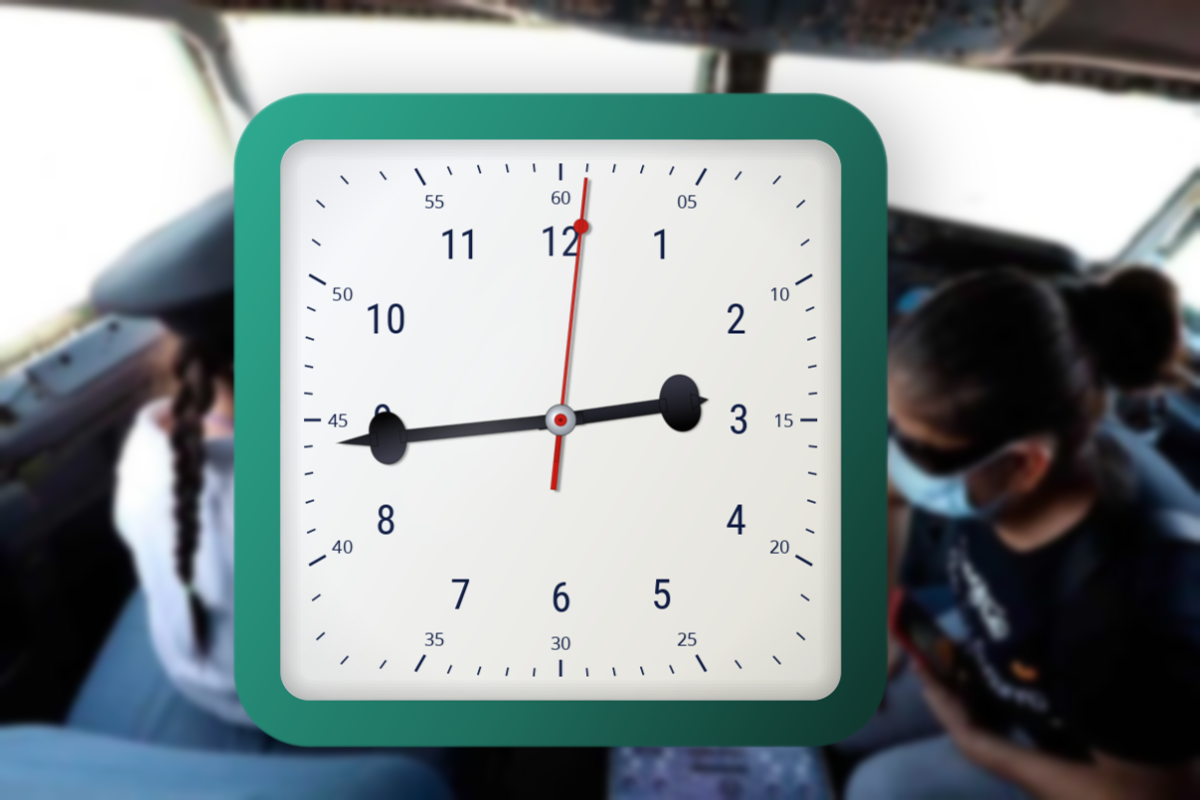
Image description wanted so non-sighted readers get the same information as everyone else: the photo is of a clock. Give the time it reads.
2:44:01
